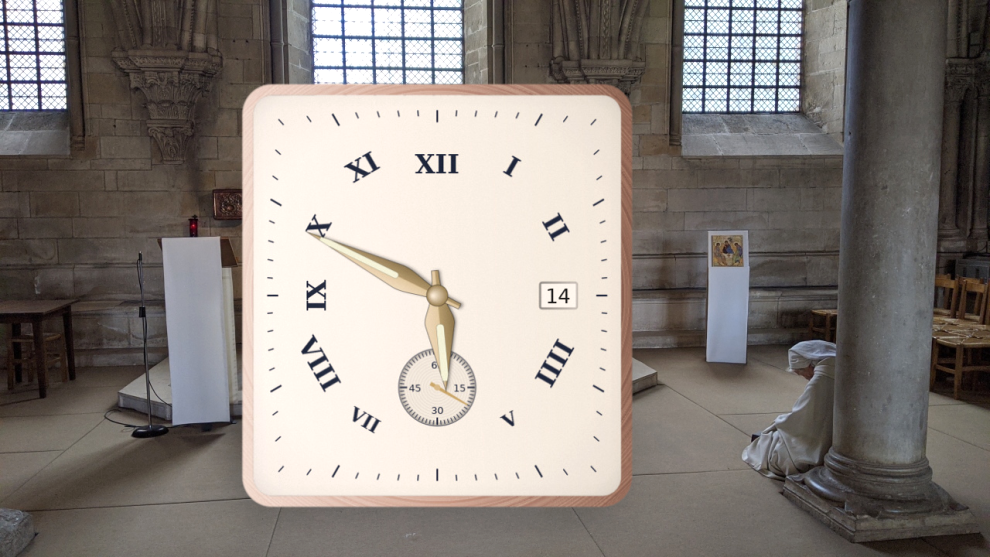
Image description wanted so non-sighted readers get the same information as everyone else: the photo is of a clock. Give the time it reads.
5:49:20
